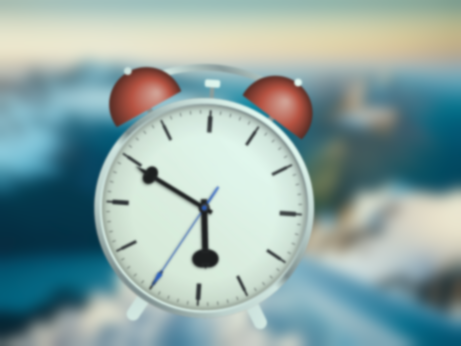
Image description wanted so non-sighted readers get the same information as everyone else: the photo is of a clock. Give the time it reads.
5:49:35
